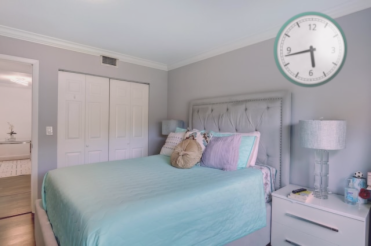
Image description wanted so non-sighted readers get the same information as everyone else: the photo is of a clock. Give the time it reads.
5:43
